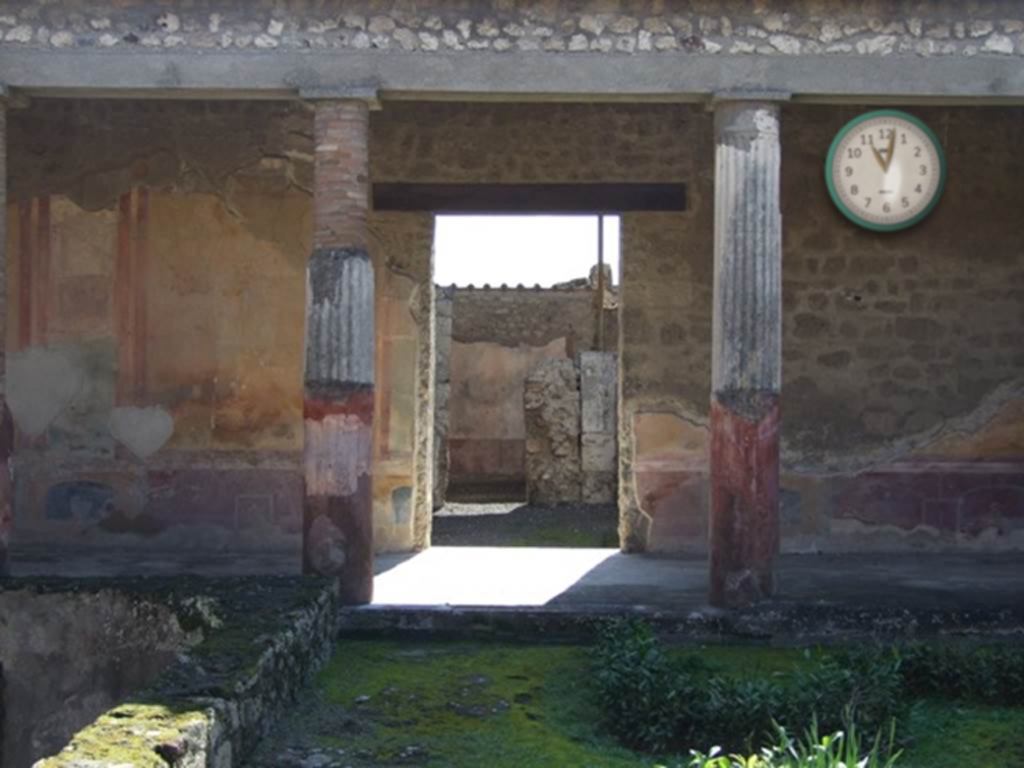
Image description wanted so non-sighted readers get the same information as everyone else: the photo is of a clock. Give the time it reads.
11:02
